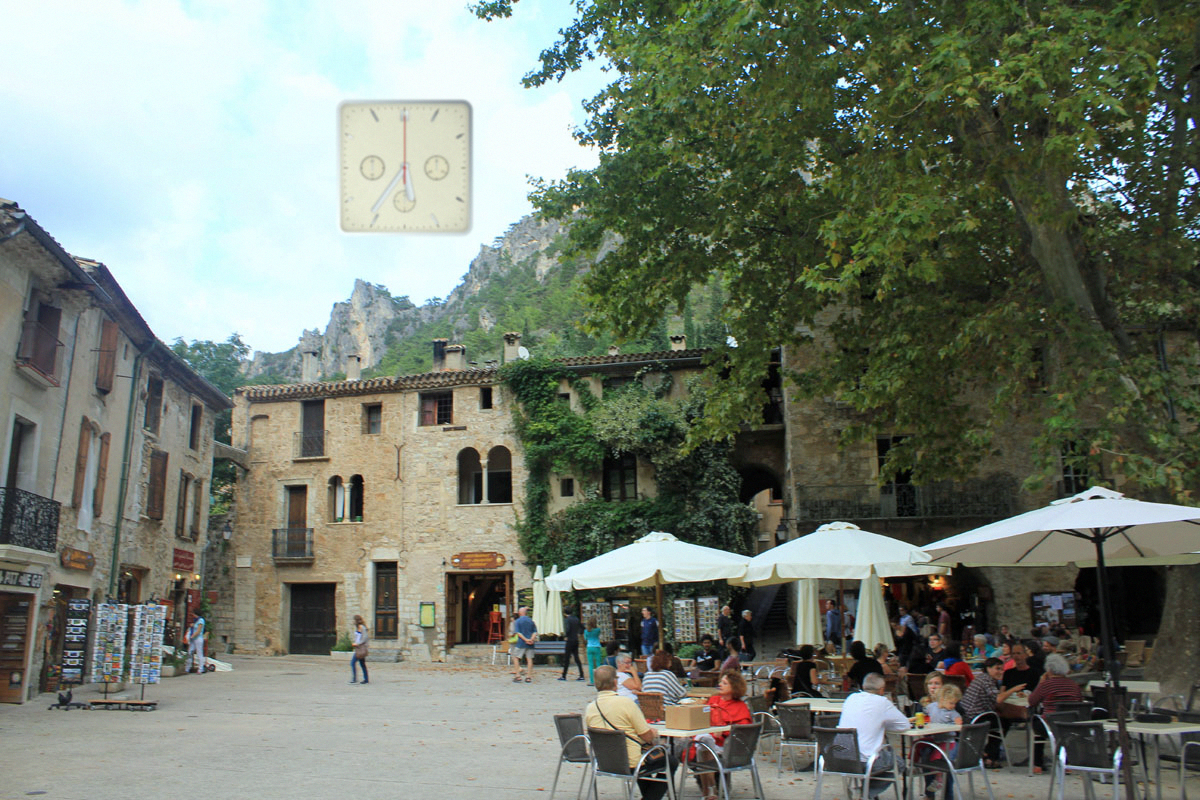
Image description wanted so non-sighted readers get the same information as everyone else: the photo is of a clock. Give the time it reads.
5:36
